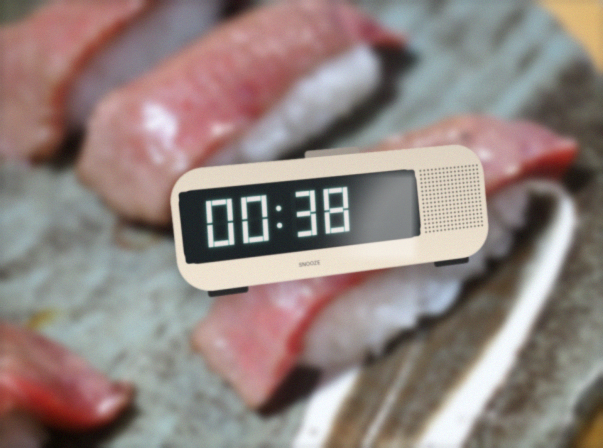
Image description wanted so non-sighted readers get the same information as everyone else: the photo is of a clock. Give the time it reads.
0:38
